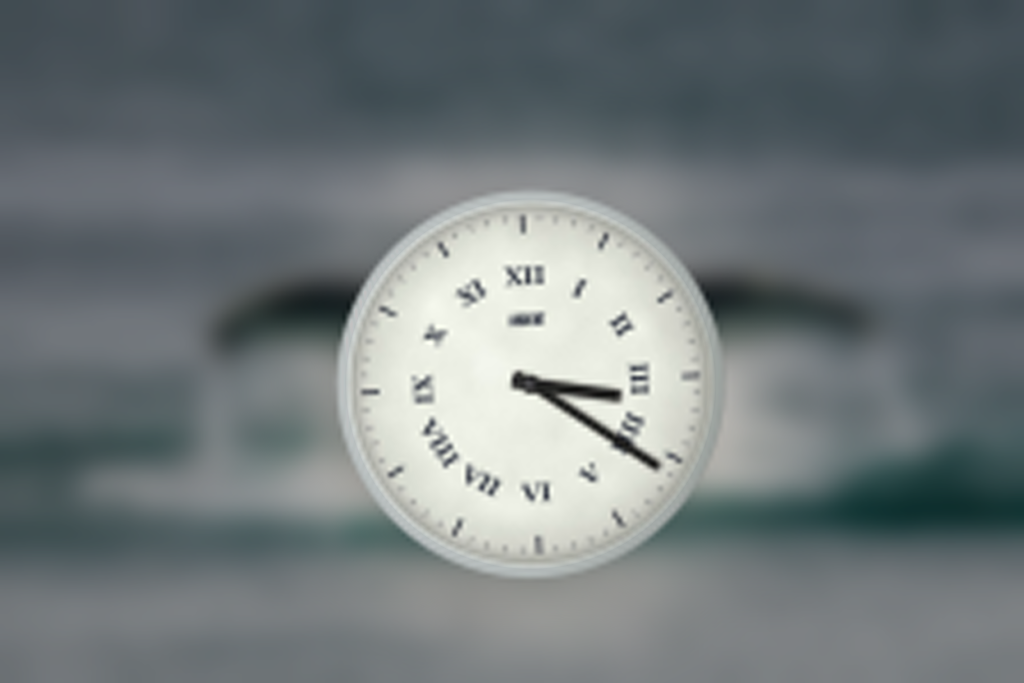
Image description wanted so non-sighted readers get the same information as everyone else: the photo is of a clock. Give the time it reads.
3:21
